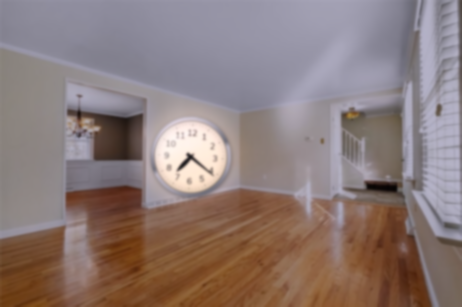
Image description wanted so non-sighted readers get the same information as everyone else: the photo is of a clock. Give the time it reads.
7:21
